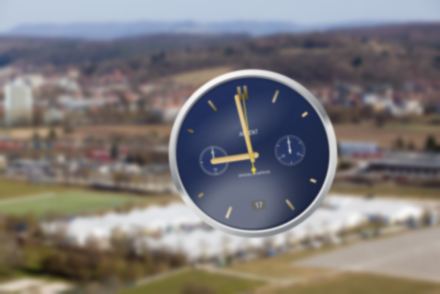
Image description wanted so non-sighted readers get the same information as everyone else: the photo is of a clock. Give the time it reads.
8:59
